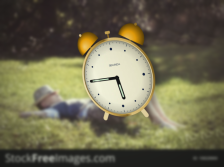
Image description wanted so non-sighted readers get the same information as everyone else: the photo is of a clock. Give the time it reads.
5:45
